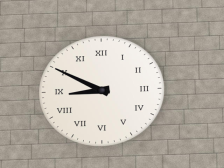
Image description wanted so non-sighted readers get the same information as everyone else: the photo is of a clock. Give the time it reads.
8:50
